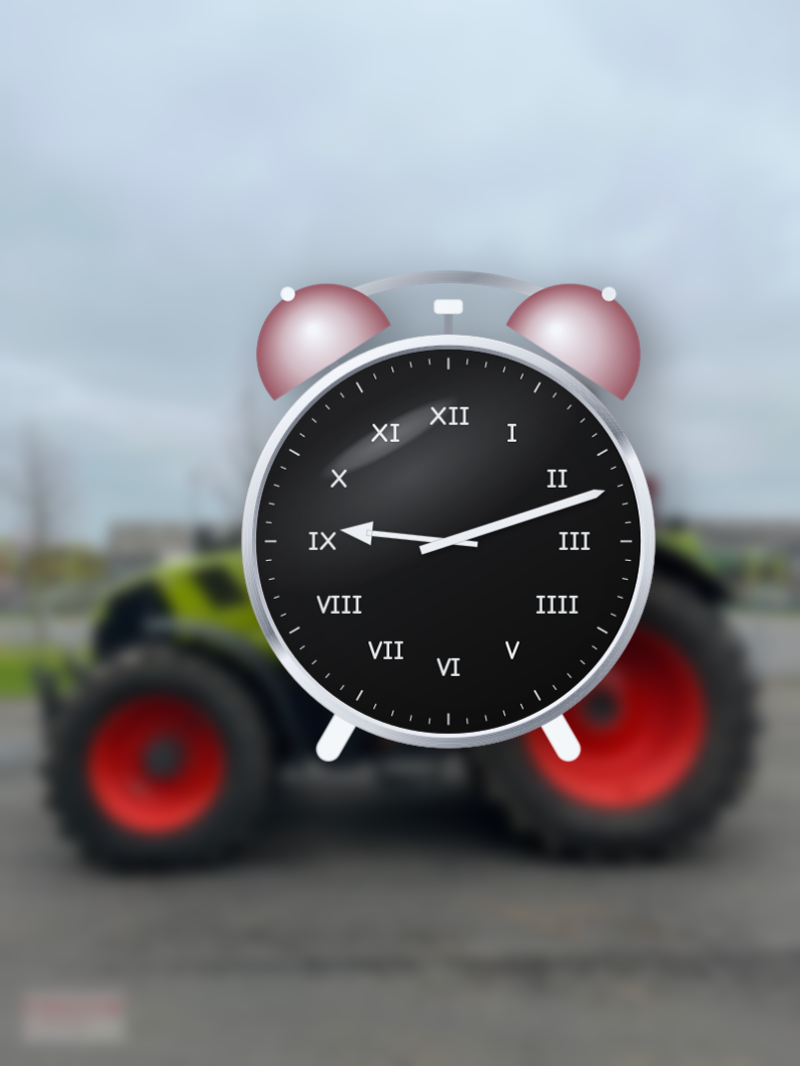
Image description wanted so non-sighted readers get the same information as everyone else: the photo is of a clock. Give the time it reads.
9:12
